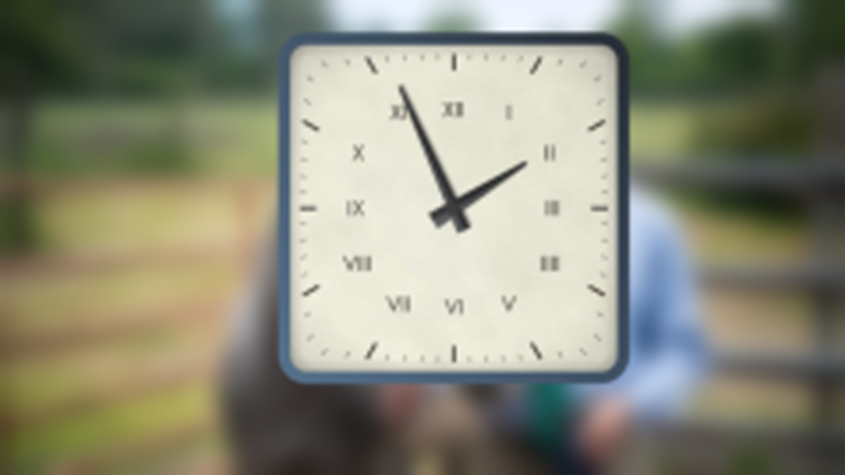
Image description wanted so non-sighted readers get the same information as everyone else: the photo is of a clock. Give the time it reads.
1:56
